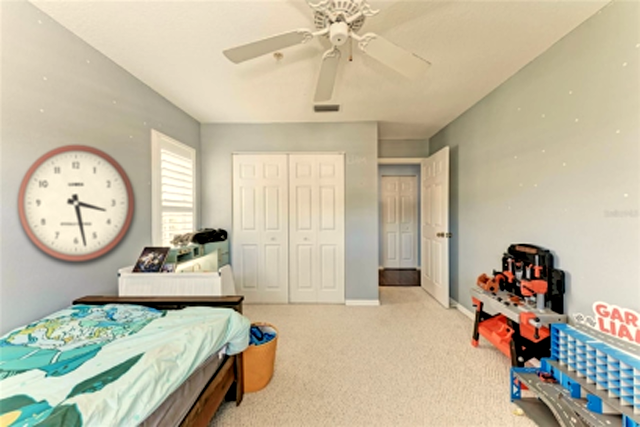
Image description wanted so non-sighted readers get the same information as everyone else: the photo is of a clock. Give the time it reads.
3:28
